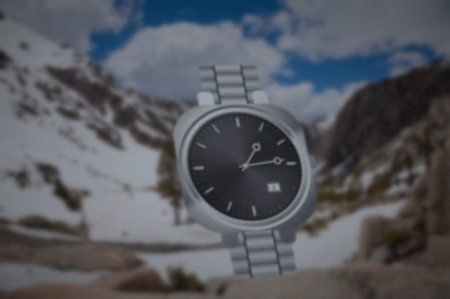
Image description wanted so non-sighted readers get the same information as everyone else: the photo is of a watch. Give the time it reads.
1:14
